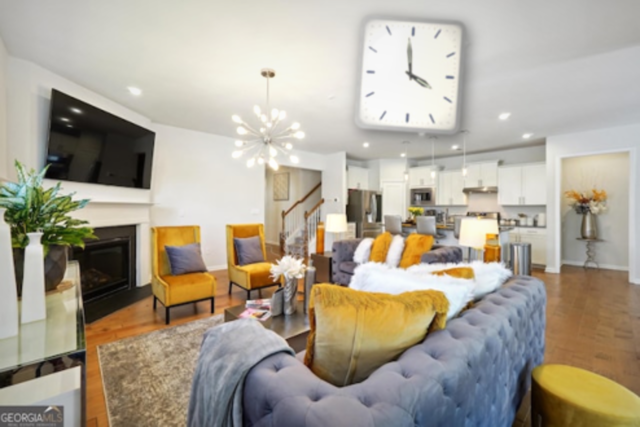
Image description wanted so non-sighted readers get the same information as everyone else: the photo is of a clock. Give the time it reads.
3:59
